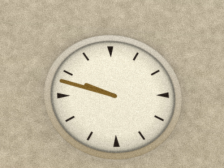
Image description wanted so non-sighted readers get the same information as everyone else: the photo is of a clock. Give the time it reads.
9:48
